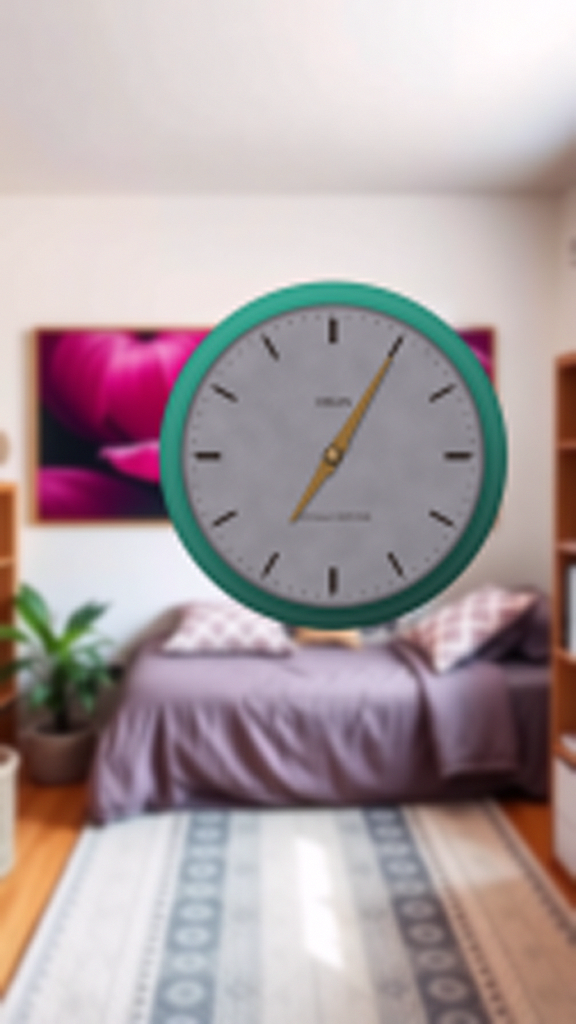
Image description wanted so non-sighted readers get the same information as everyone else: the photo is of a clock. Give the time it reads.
7:05
